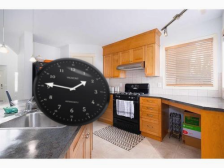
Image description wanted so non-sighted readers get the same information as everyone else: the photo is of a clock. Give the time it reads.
1:46
